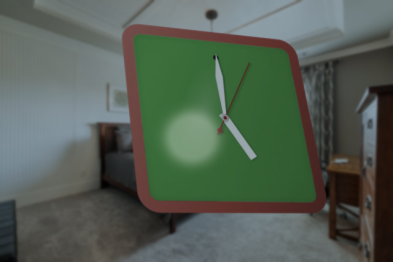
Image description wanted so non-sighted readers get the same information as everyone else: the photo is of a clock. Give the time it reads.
5:00:05
